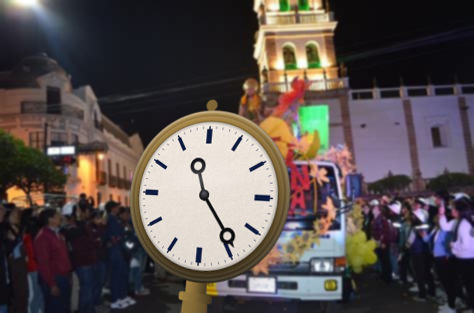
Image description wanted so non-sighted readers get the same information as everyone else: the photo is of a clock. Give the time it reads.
11:24
